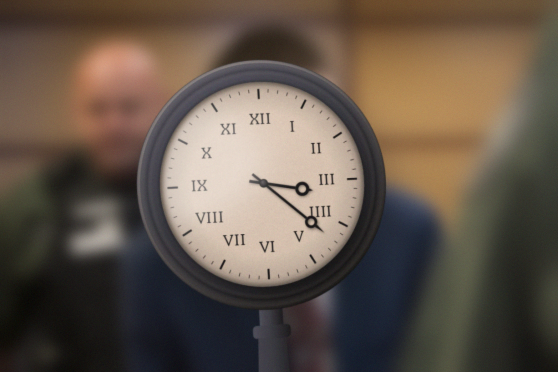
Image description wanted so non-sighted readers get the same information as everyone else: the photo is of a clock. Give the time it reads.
3:22
